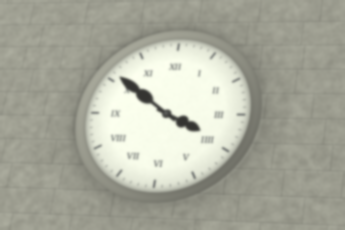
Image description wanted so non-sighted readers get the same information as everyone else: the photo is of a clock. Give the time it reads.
3:51
